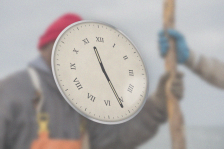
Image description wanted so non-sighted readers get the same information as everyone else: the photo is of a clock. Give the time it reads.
11:26
